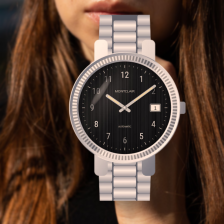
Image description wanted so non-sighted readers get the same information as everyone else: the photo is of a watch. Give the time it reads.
10:09
